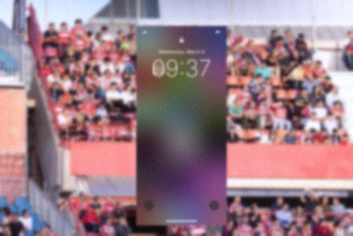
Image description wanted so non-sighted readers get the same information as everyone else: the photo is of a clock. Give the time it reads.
9:37
